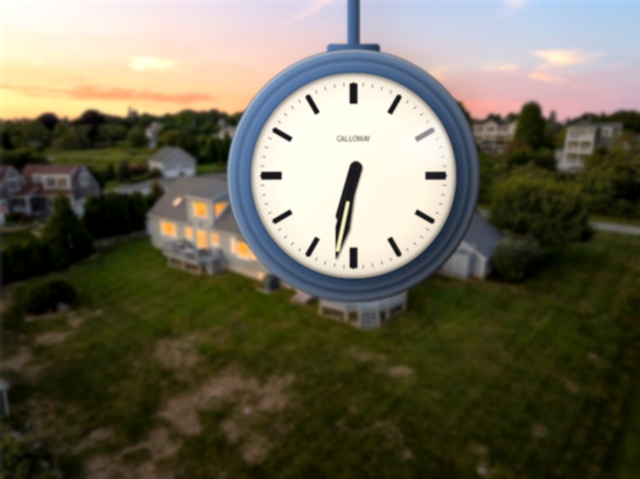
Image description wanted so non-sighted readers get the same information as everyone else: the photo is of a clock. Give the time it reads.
6:32
